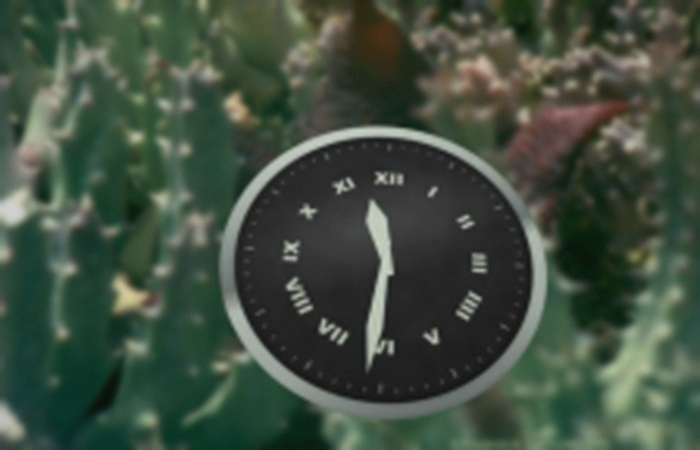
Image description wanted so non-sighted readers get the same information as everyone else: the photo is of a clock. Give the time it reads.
11:31
